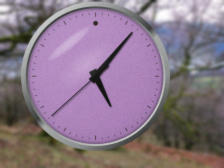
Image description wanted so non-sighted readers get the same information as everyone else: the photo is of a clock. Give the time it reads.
5:06:38
